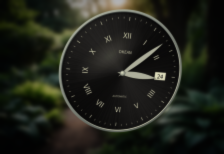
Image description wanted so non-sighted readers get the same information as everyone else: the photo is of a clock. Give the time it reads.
3:08
